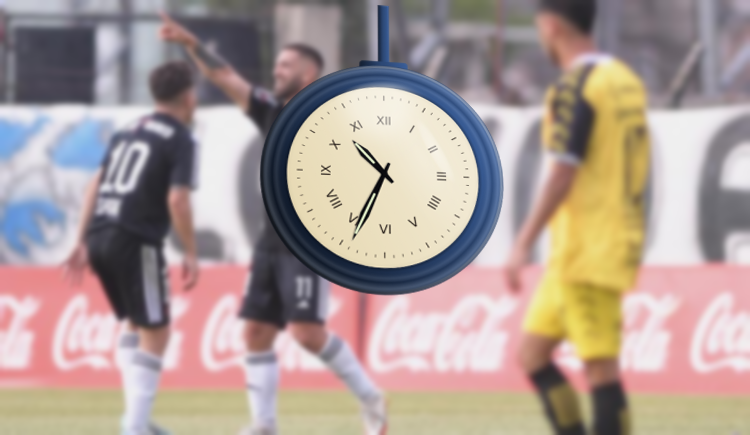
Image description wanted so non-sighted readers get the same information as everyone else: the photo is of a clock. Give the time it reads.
10:34
